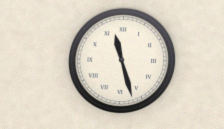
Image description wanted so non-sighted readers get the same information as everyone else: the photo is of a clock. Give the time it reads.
11:27
